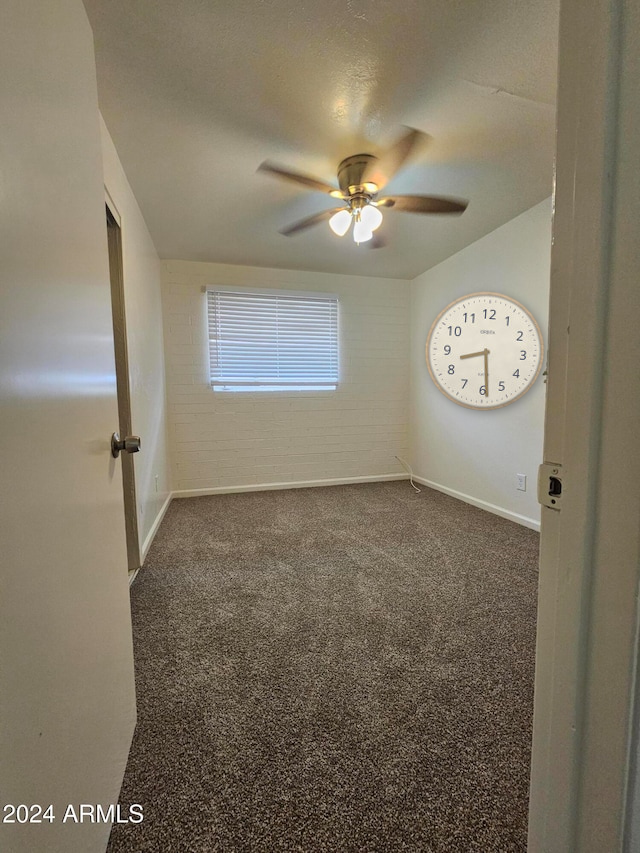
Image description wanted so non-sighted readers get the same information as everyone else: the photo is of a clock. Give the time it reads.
8:29
